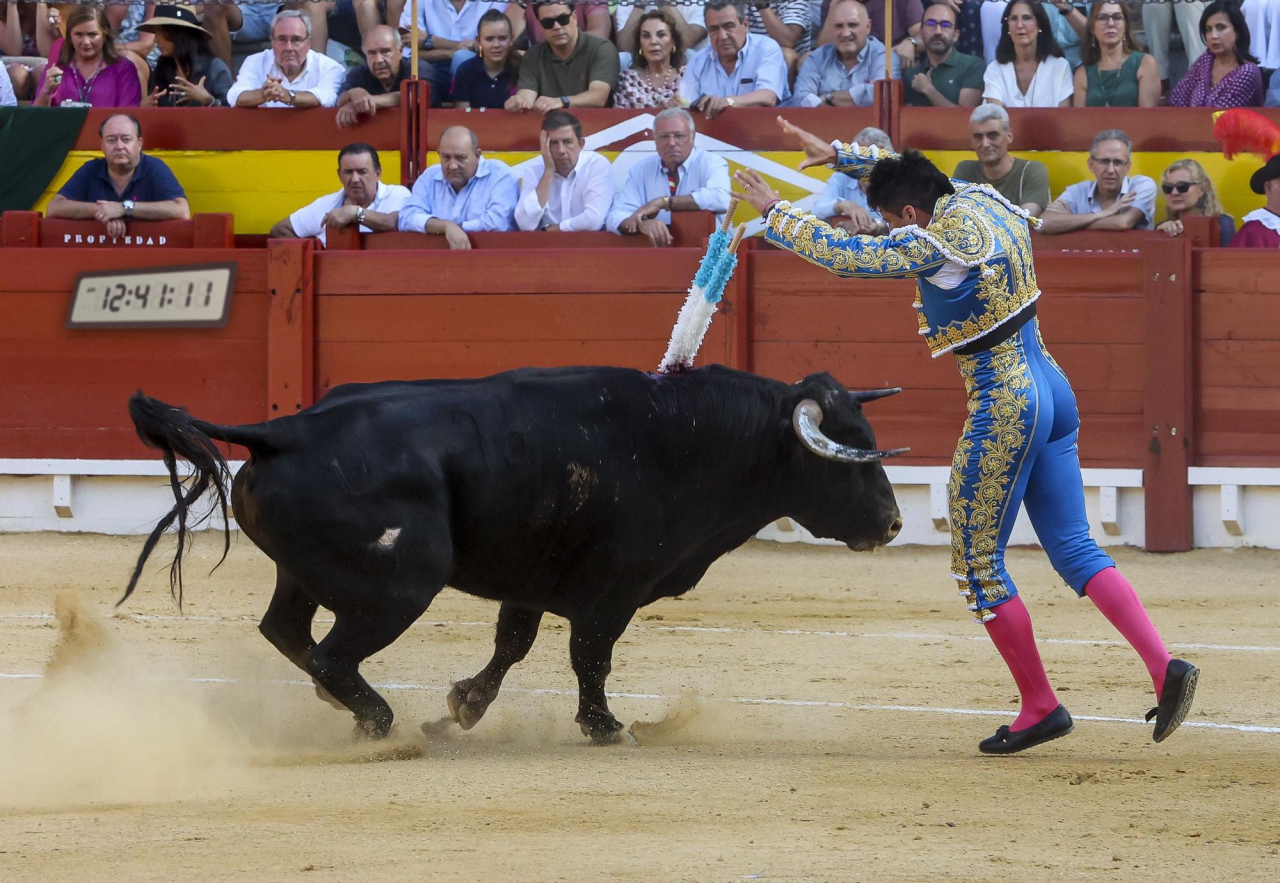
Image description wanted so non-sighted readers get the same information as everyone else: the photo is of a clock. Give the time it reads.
12:41:11
